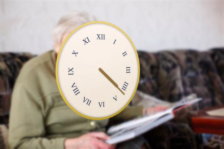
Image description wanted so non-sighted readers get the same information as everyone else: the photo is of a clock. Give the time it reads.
4:22
